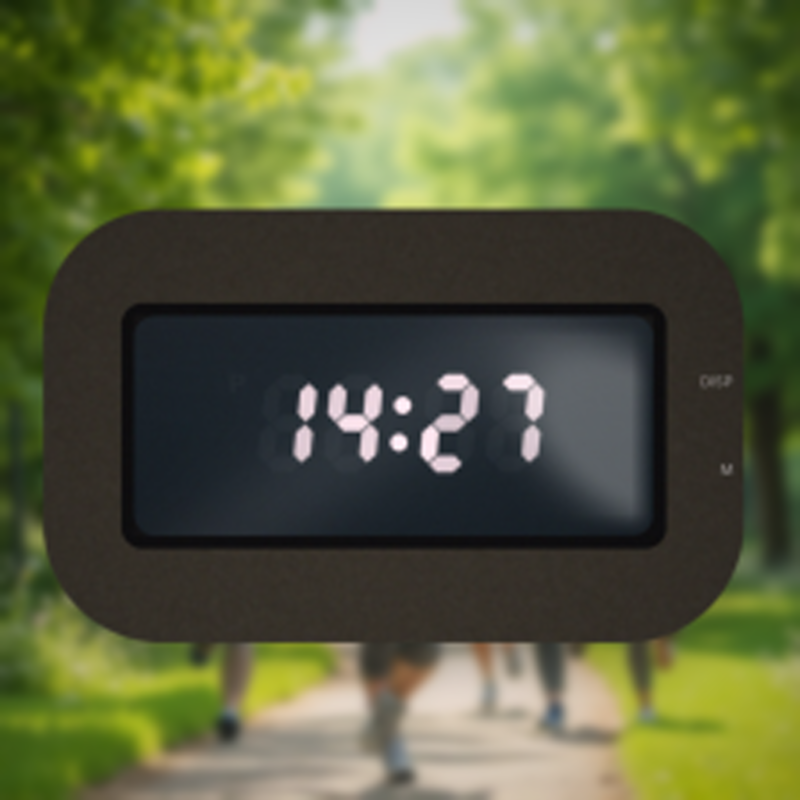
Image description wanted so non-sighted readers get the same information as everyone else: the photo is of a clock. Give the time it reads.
14:27
